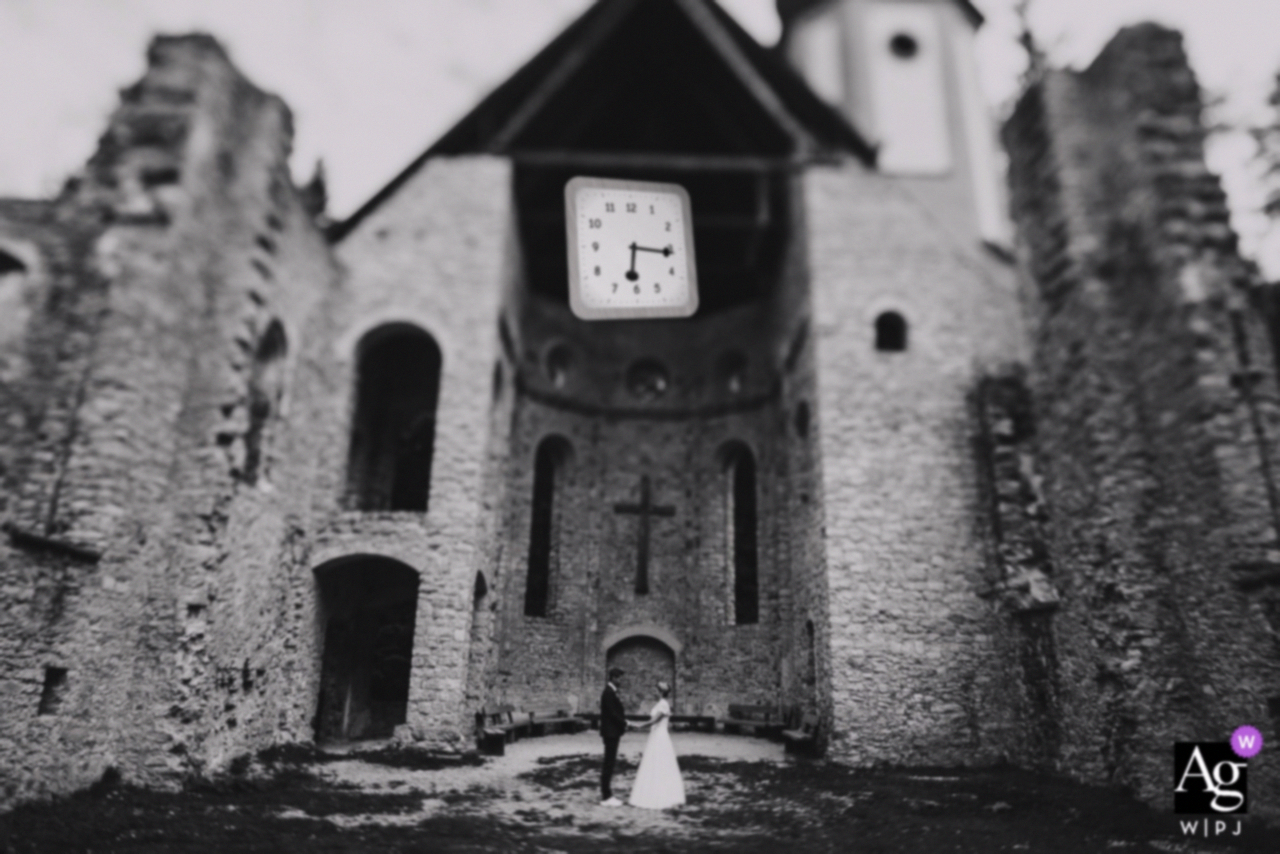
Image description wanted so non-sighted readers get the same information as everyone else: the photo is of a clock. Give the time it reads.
6:16
